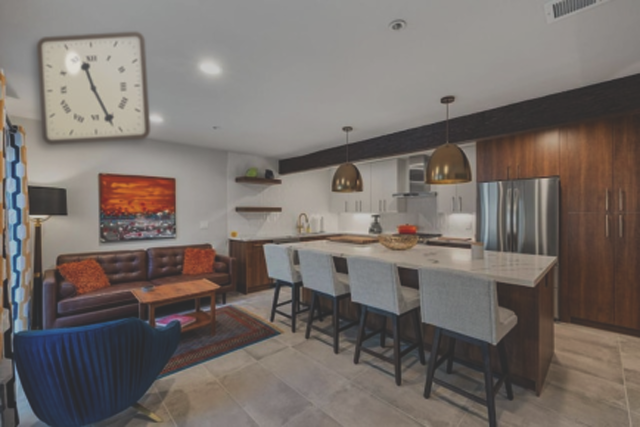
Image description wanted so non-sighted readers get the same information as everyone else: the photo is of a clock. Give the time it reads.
11:26
